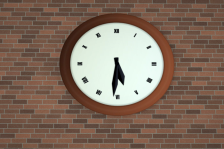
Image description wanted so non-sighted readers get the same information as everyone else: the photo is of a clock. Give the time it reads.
5:31
